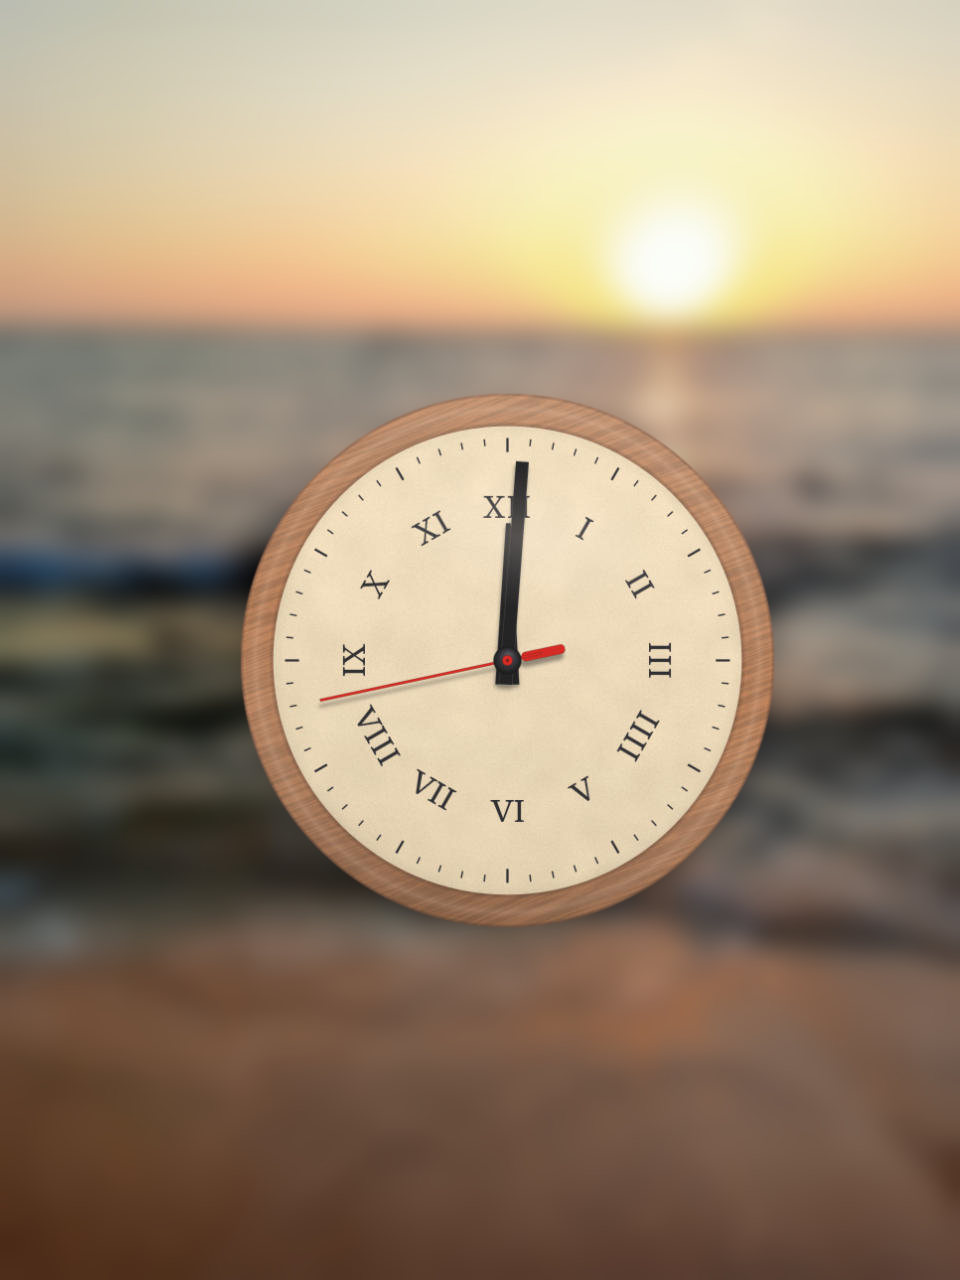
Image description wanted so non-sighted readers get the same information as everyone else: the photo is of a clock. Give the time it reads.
12:00:43
